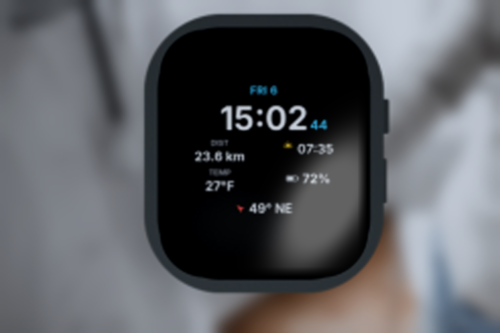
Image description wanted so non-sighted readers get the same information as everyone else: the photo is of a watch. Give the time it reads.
15:02
